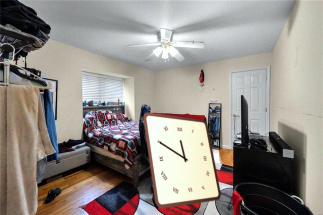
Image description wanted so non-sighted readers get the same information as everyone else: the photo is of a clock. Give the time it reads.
11:50
